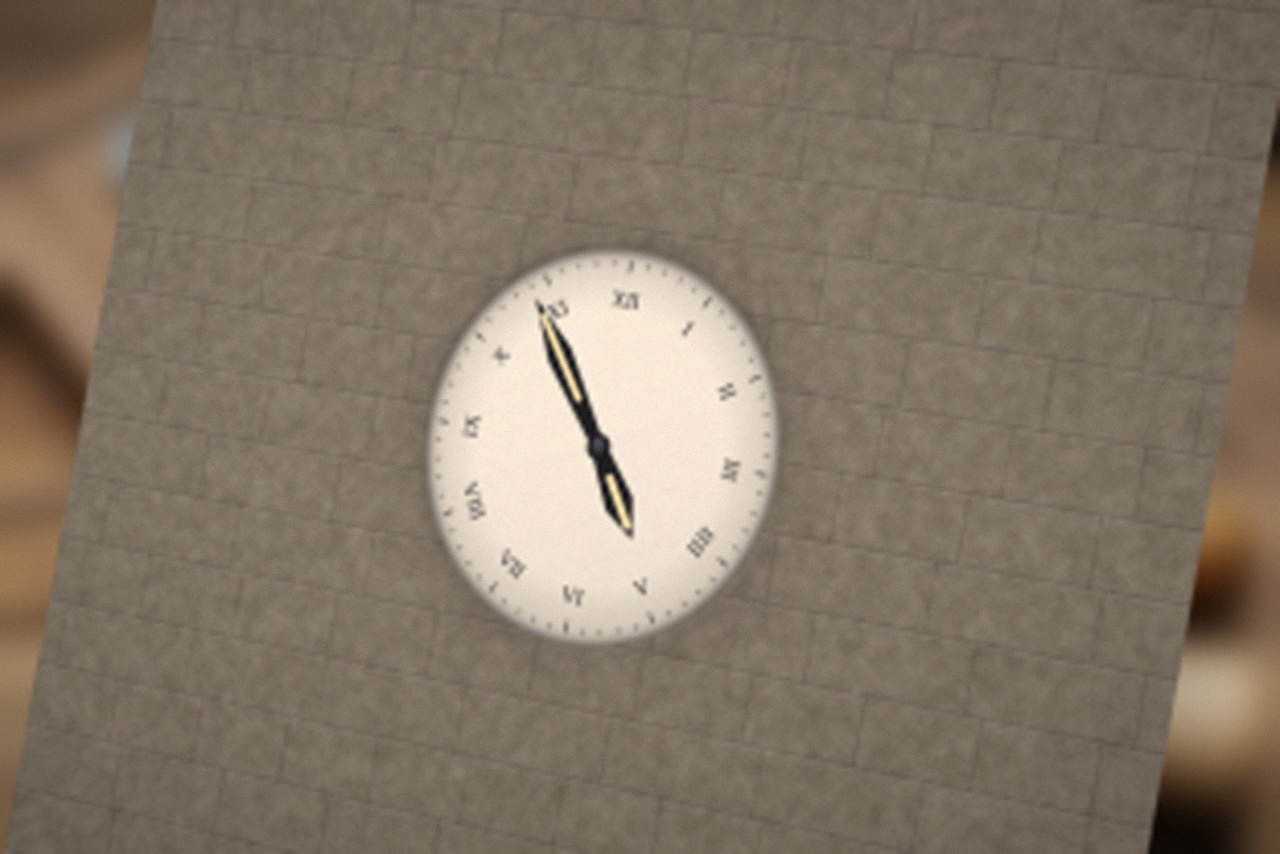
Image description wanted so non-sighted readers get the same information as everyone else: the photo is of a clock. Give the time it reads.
4:54
